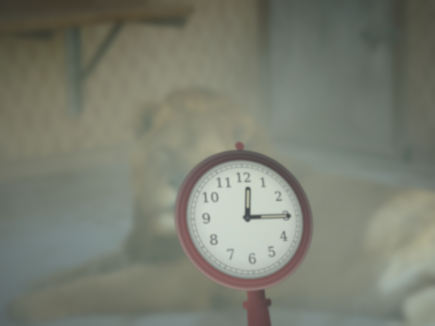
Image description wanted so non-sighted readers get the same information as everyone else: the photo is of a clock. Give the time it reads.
12:15
